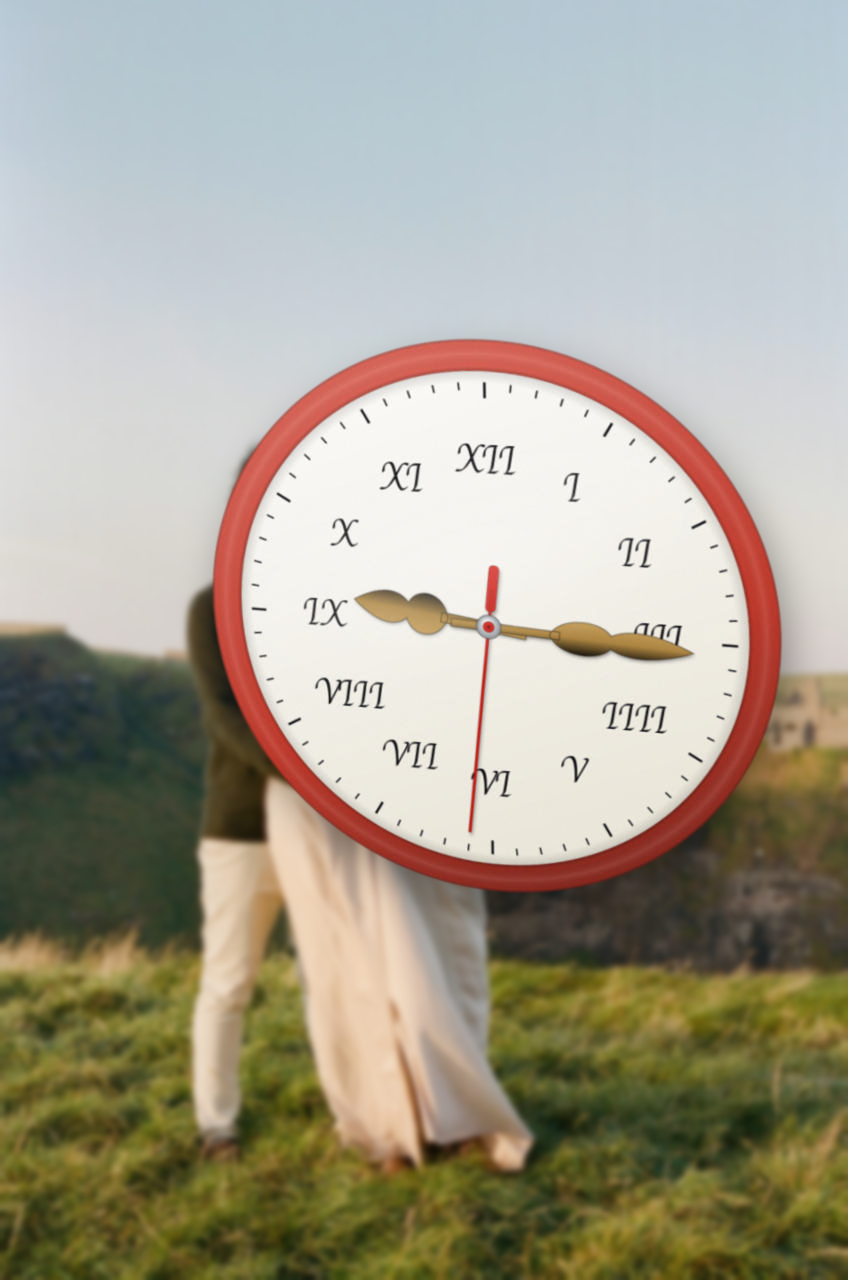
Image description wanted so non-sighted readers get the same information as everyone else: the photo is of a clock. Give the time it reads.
9:15:31
